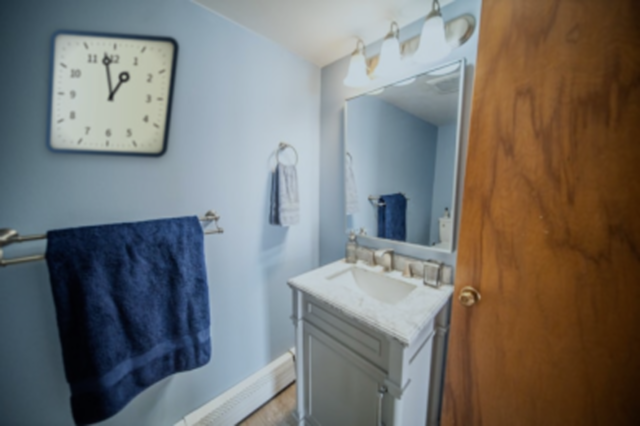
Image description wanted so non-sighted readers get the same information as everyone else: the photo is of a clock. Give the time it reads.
12:58
